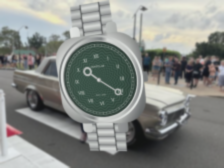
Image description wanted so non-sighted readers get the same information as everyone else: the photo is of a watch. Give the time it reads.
10:21
